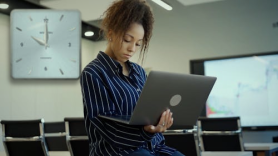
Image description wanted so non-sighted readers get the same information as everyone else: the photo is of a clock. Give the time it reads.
10:00
